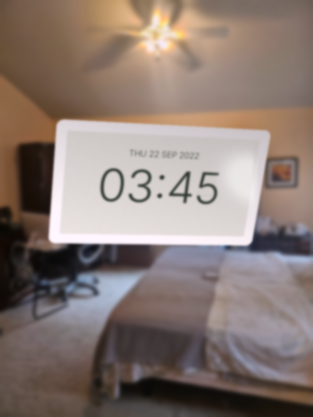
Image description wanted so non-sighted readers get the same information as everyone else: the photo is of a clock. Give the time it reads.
3:45
